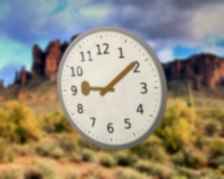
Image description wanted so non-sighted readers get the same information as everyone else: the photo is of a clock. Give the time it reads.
9:09
